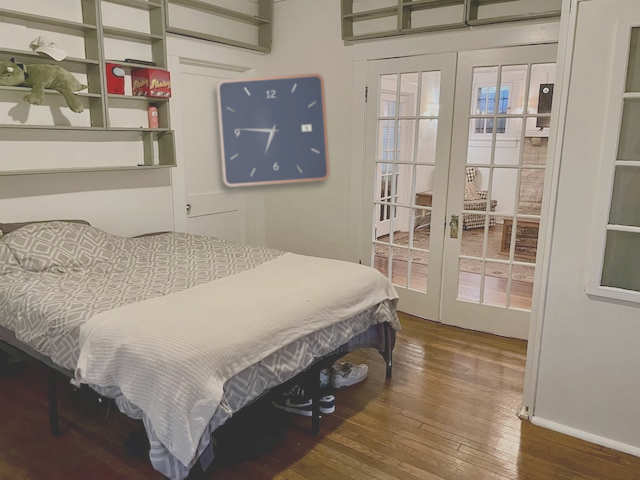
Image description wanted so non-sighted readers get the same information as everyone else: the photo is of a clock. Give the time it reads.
6:46
